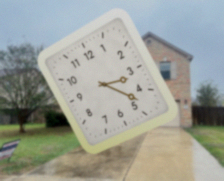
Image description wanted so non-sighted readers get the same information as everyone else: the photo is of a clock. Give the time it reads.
3:23
